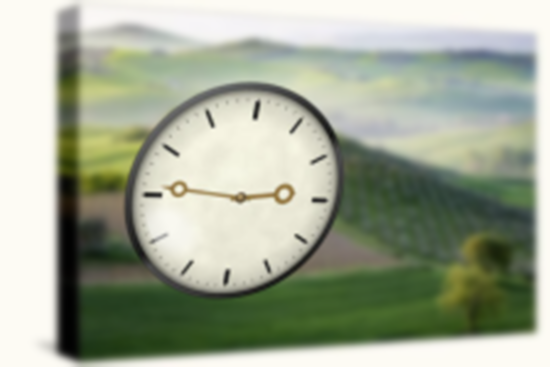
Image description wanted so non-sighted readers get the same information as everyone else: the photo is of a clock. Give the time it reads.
2:46
